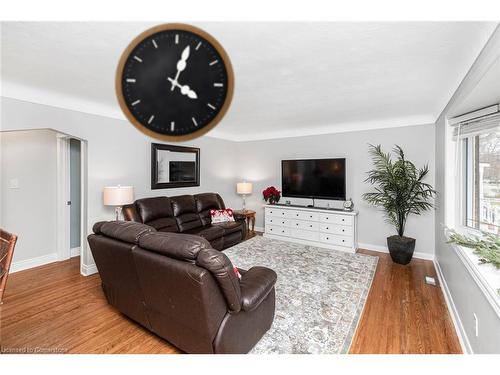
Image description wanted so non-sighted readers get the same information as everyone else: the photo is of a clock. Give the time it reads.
4:03
